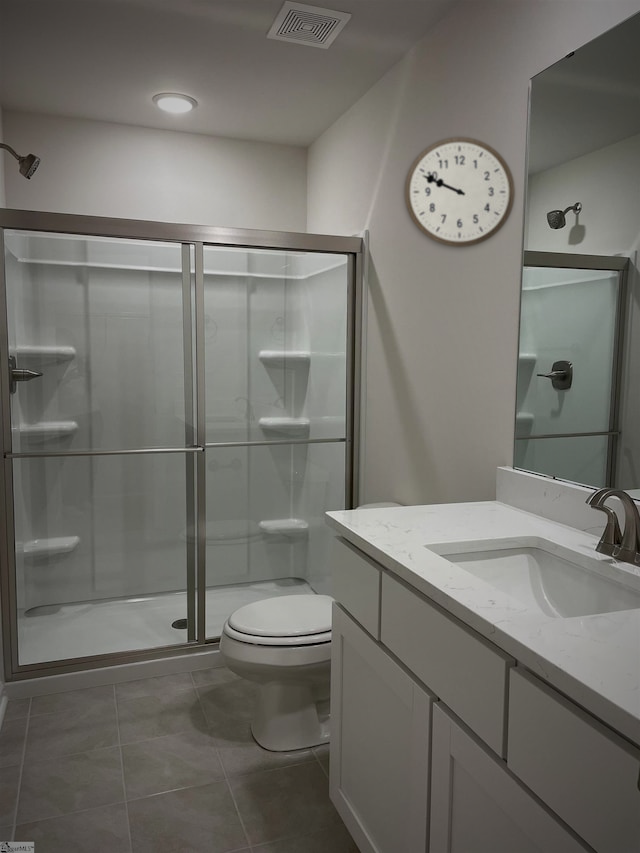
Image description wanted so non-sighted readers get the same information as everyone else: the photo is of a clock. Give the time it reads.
9:49
